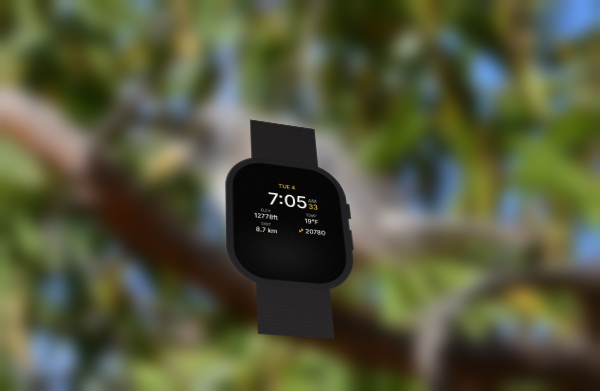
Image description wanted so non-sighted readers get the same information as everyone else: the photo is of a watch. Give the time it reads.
7:05:33
